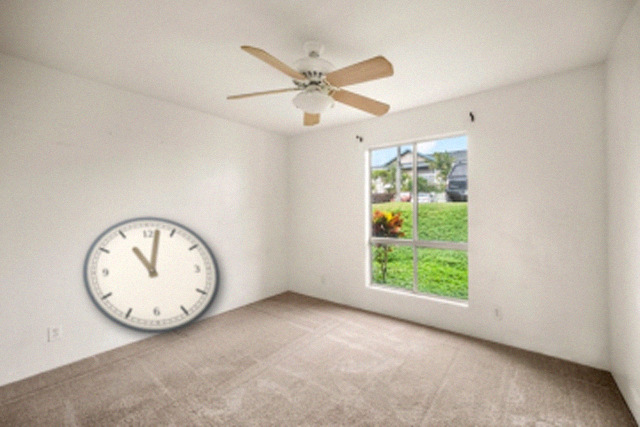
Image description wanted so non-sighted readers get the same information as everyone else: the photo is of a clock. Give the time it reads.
11:02
